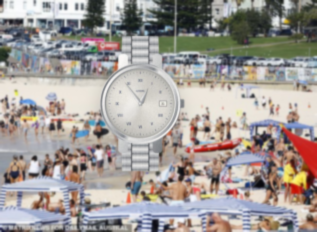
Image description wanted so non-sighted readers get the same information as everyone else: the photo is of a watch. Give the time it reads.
12:54
